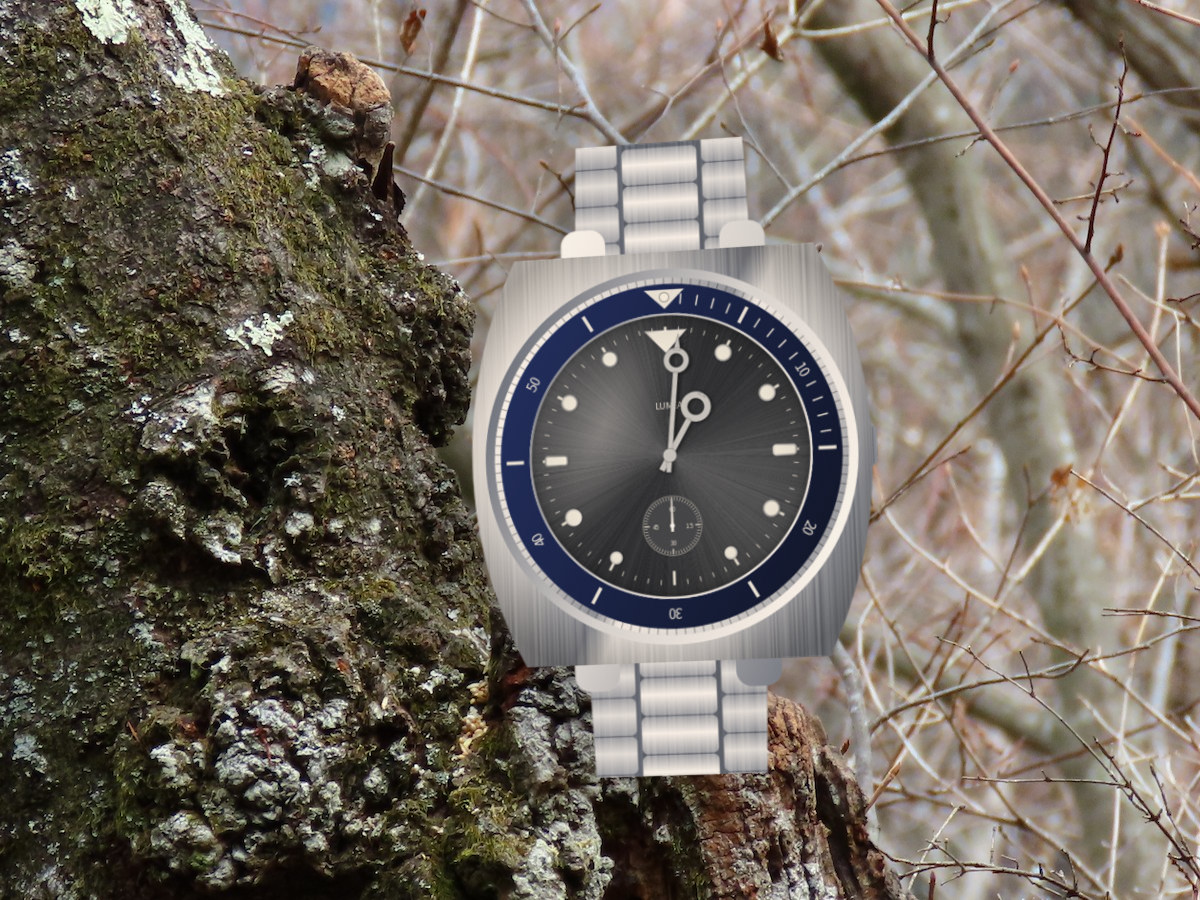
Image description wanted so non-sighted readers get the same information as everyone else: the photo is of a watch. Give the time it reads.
1:01
